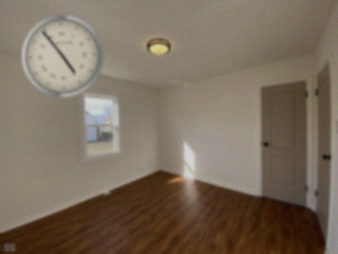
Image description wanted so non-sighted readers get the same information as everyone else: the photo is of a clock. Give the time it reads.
4:54
